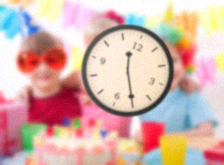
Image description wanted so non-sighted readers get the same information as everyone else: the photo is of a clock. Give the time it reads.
11:25
